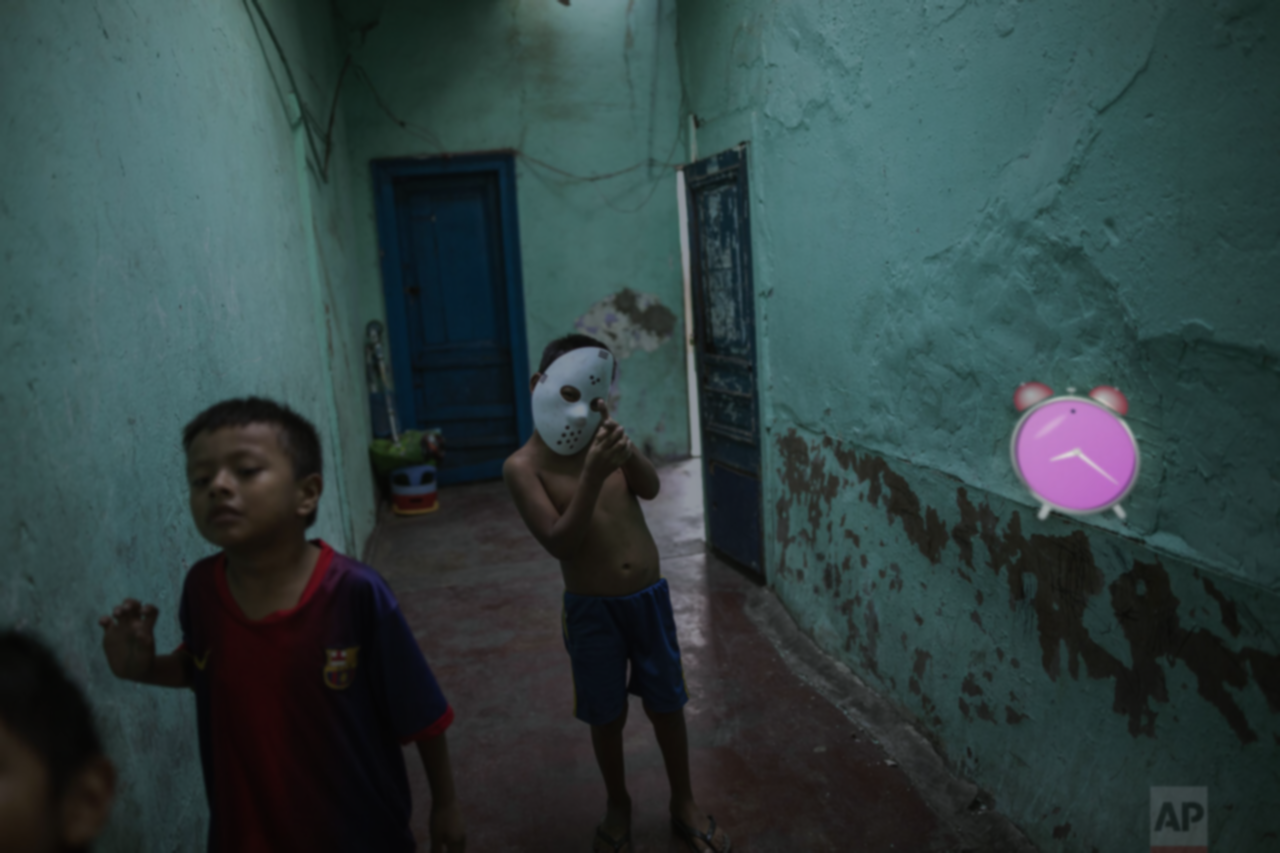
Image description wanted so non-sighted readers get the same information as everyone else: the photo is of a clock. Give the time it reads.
8:22
